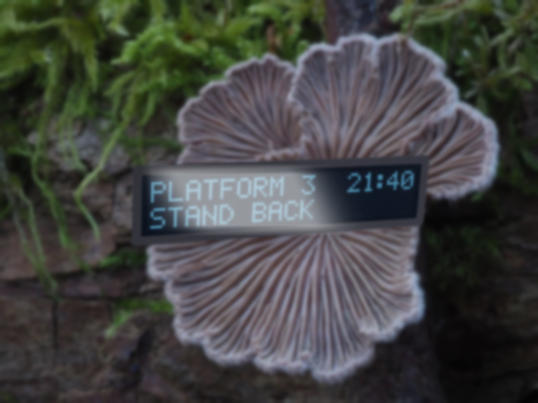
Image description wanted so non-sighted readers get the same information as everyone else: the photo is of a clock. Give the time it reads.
21:40
